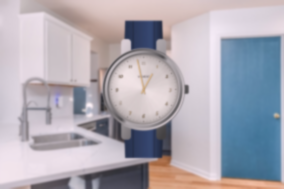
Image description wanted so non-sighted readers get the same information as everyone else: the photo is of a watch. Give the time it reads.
12:58
